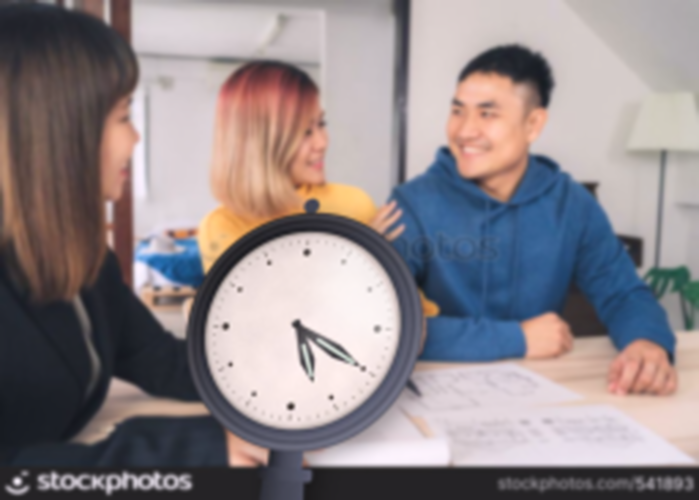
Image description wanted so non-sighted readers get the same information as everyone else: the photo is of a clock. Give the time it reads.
5:20
